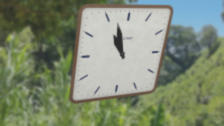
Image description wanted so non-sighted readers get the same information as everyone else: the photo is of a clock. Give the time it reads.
10:57
